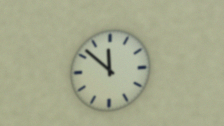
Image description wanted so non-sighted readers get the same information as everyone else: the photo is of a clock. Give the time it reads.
11:52
